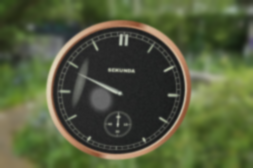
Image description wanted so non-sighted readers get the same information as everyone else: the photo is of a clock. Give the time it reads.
9:49
